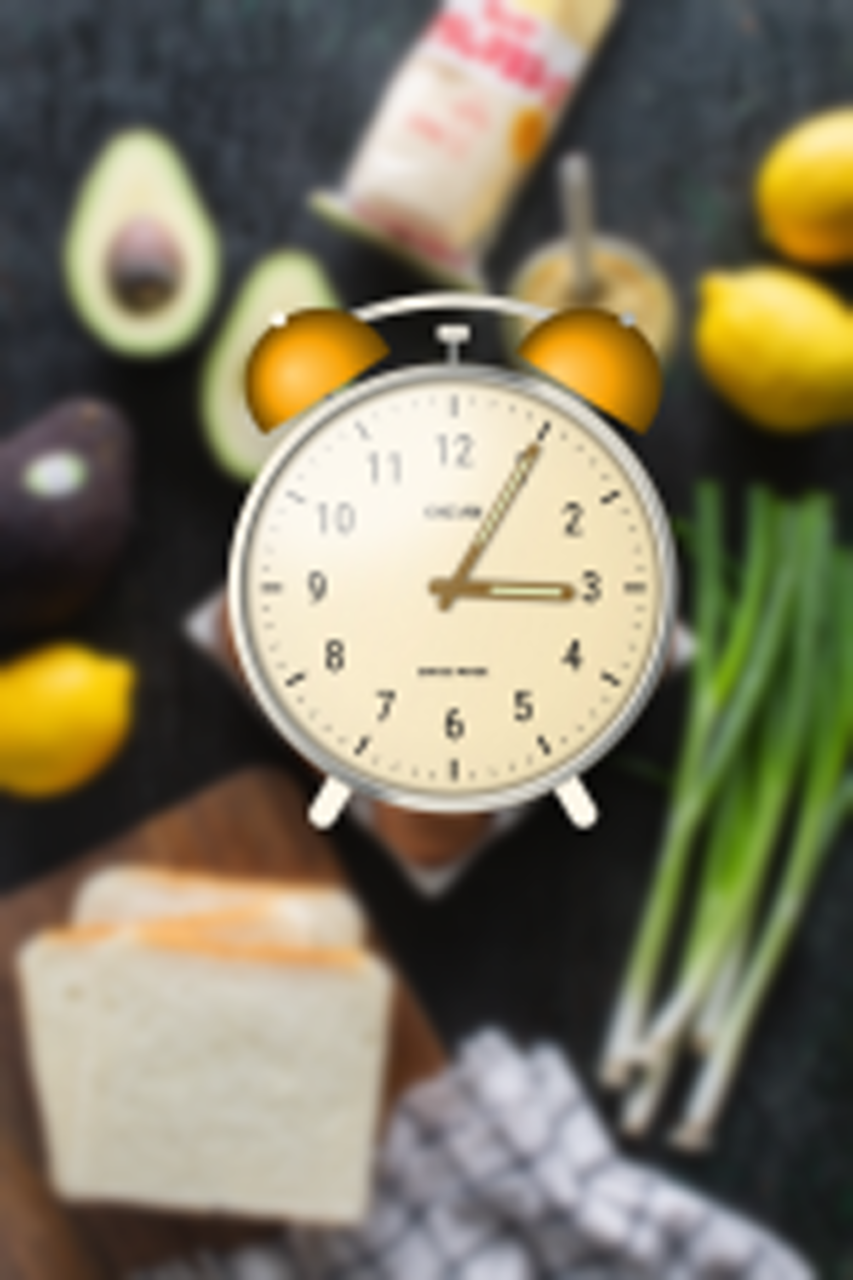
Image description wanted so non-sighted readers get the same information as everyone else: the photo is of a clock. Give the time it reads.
3:05
